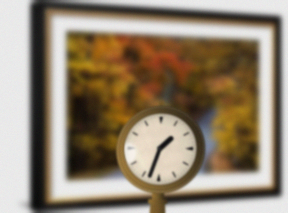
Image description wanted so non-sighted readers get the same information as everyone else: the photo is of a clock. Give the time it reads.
1:33
